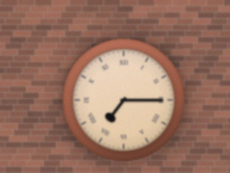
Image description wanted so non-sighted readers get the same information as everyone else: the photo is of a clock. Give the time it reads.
7:15
